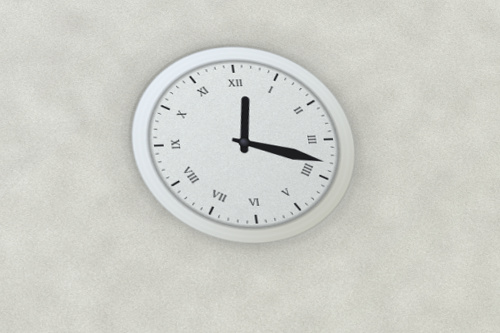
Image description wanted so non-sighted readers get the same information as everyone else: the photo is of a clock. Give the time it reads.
12:18
